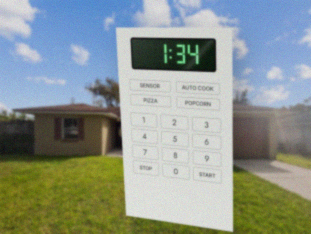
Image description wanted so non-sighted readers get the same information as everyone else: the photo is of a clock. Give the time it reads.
1:34
